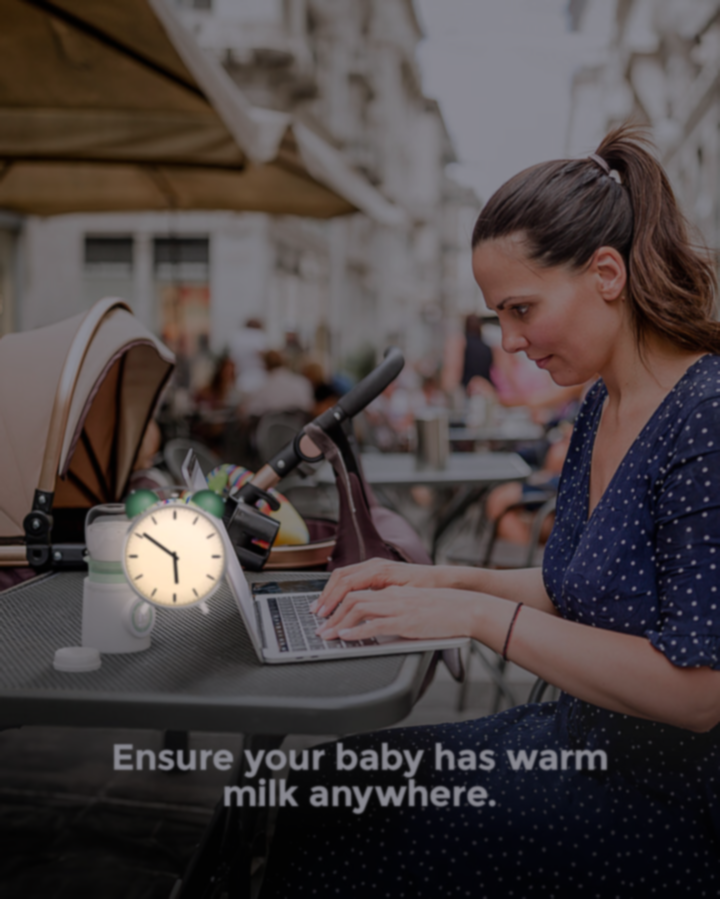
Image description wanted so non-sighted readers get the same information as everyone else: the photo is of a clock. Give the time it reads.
5:51
